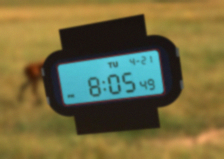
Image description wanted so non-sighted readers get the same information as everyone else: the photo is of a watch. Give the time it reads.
8:05
